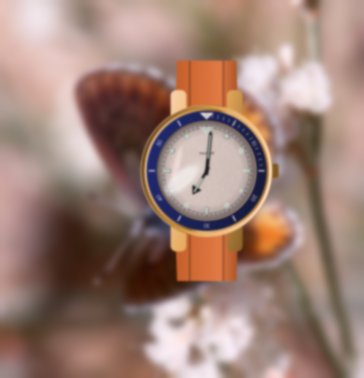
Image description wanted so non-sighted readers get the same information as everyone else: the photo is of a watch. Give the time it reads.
7:01
